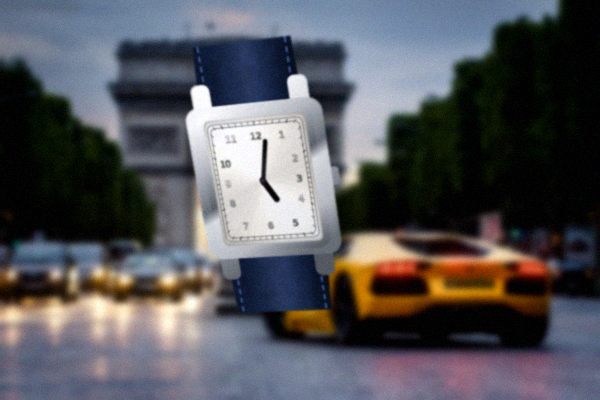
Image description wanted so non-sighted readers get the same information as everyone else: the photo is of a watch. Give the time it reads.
5:02
